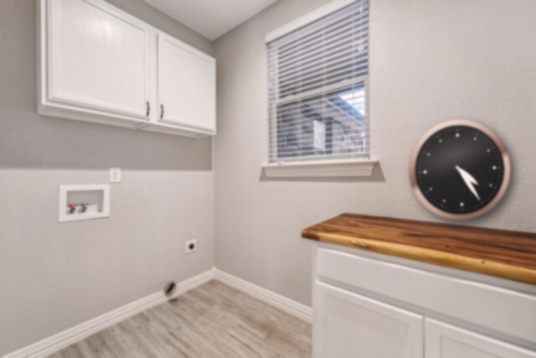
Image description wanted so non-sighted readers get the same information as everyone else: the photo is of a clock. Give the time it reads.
4:25
